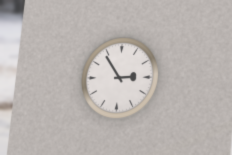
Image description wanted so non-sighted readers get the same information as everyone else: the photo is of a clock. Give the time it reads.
2:54
